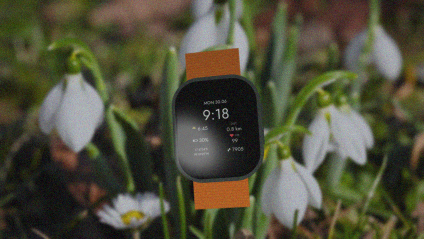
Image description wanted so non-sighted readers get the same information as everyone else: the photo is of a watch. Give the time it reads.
9:18
